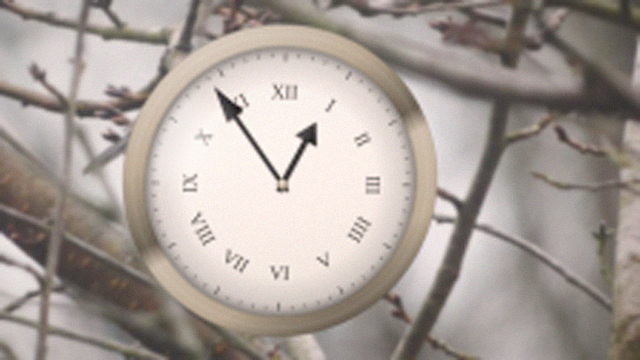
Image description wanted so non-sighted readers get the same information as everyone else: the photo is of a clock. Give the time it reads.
12:54
